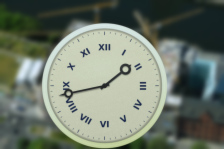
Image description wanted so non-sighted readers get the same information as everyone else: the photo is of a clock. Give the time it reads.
1:43
